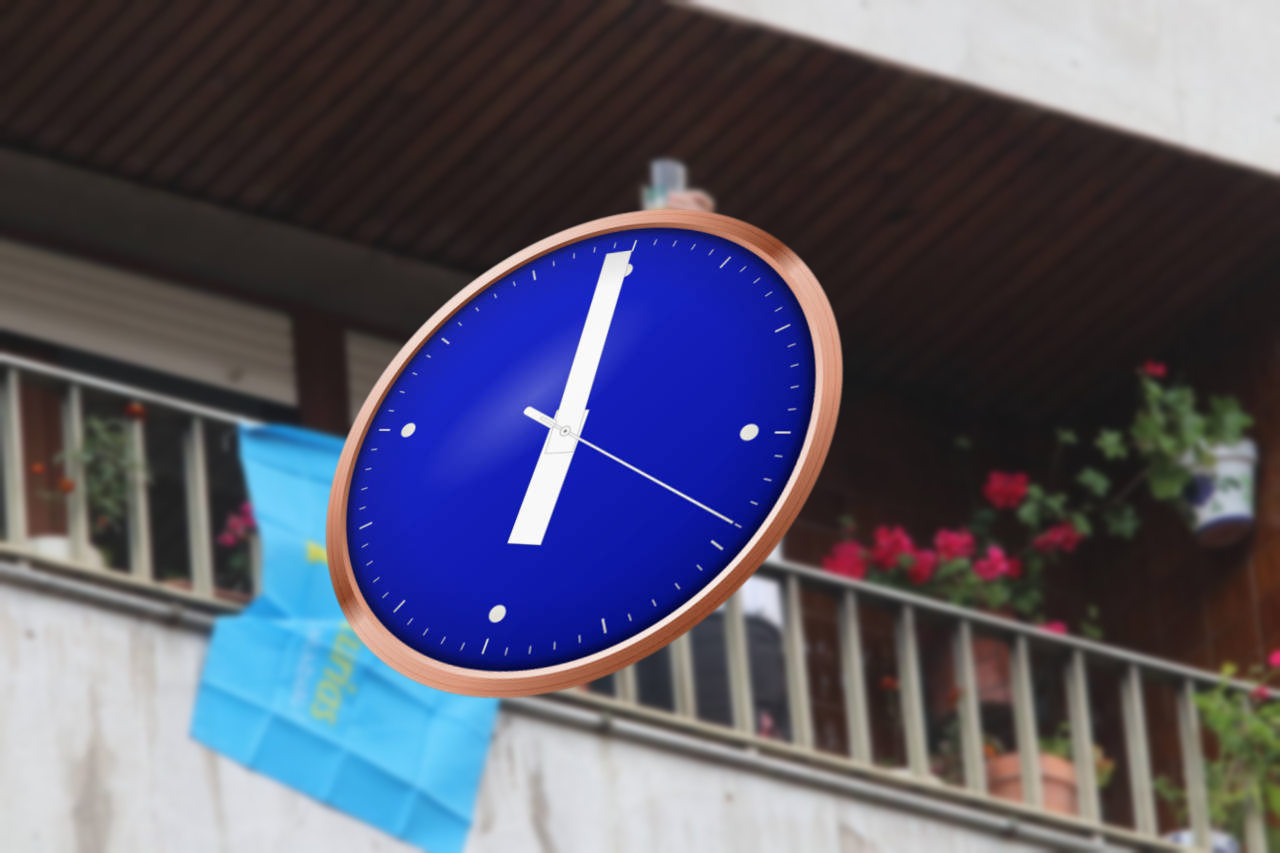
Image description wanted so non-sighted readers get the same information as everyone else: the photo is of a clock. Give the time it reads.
5:59:19
